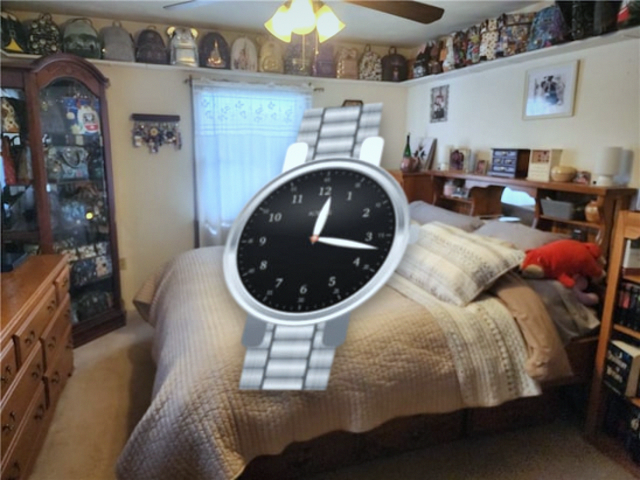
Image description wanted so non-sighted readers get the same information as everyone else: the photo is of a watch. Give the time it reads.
12:17
